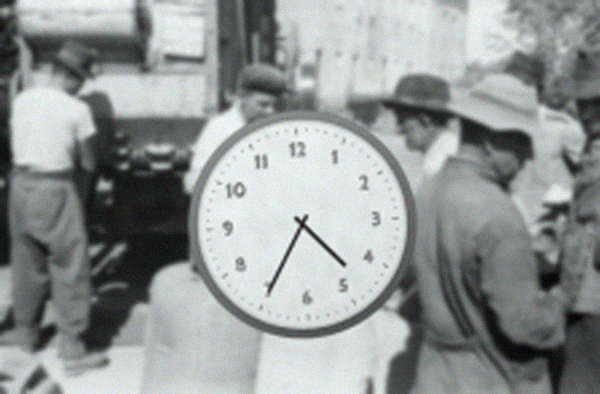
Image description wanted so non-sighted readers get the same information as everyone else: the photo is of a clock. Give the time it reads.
4:35
